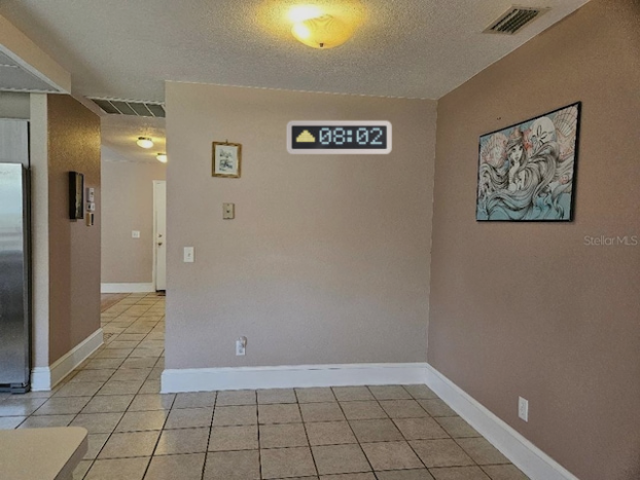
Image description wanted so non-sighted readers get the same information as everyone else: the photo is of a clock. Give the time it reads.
8:02
